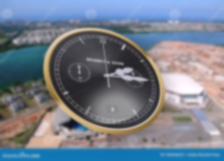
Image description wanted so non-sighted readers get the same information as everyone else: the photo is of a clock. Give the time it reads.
2:15
